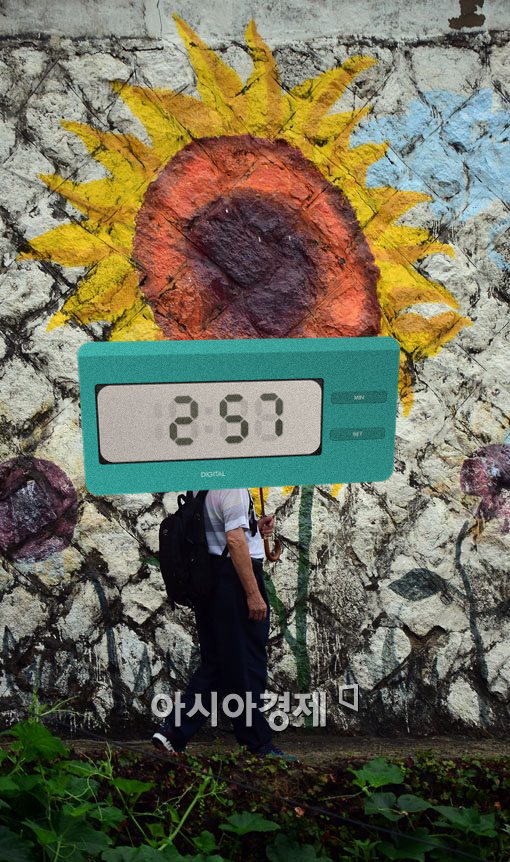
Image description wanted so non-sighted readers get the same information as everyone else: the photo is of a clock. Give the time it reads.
2:57
